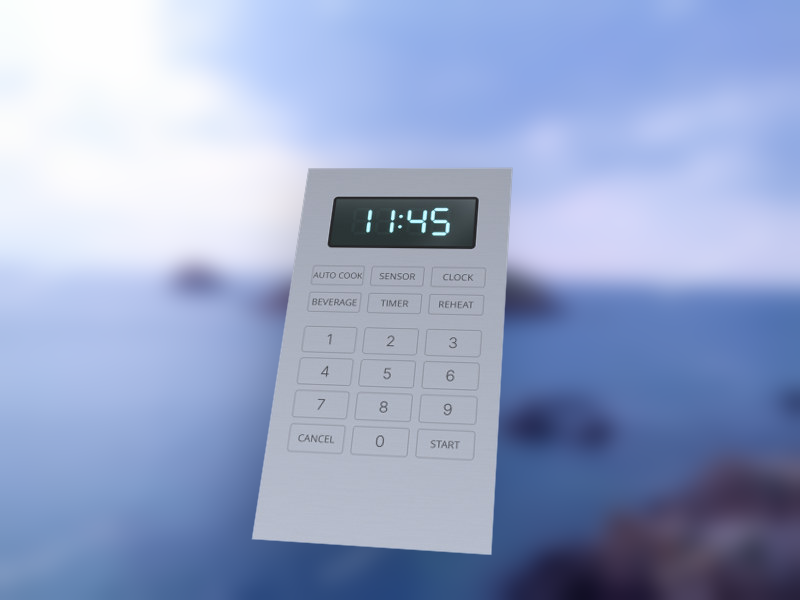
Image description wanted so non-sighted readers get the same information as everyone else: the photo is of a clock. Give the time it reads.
11:45
